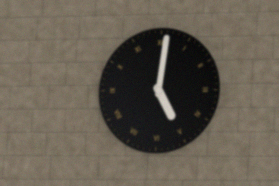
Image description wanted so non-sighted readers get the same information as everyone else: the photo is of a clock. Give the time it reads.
5:01
